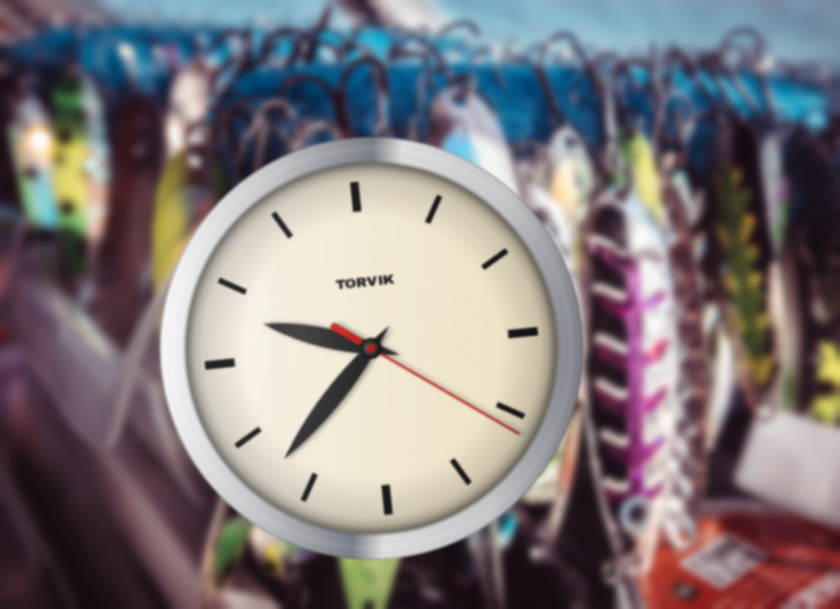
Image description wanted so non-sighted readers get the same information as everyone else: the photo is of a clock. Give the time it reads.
9:37:21
